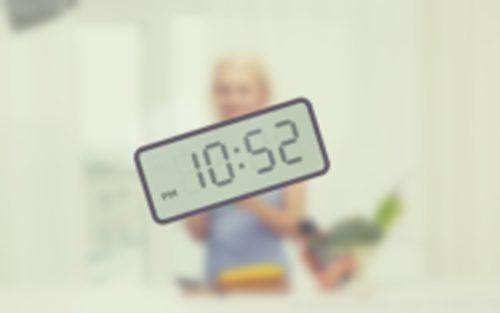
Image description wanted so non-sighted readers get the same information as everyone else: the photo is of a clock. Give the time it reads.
10:52
